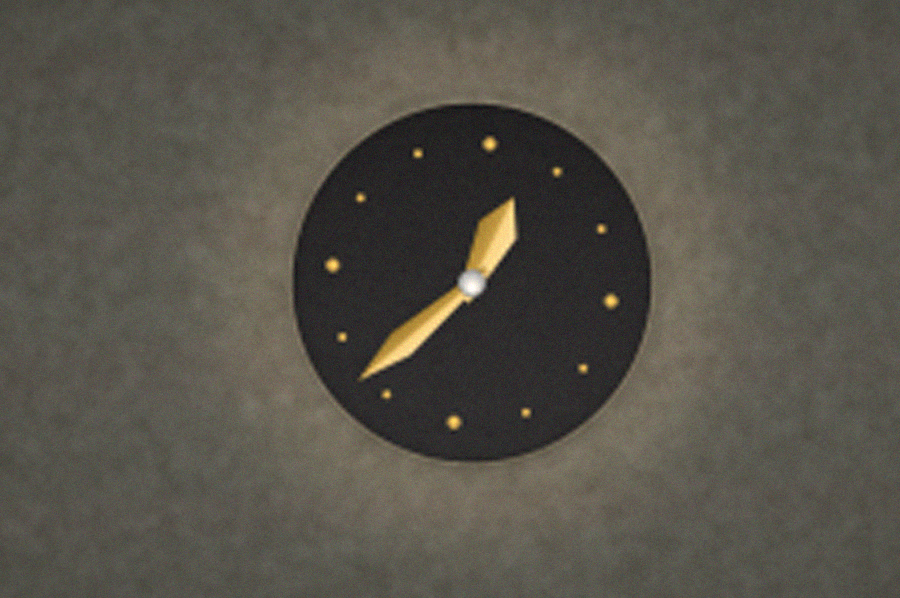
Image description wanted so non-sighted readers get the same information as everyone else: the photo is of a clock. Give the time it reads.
12:37
